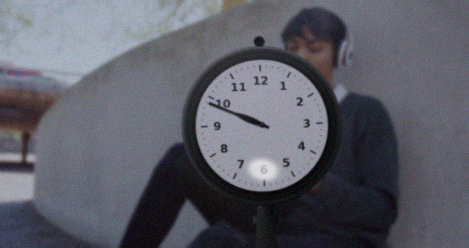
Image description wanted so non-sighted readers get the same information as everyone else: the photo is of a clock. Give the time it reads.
9:49
